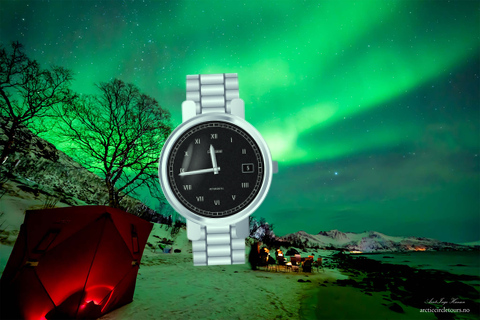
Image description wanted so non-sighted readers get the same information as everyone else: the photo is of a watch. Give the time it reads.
11:44
